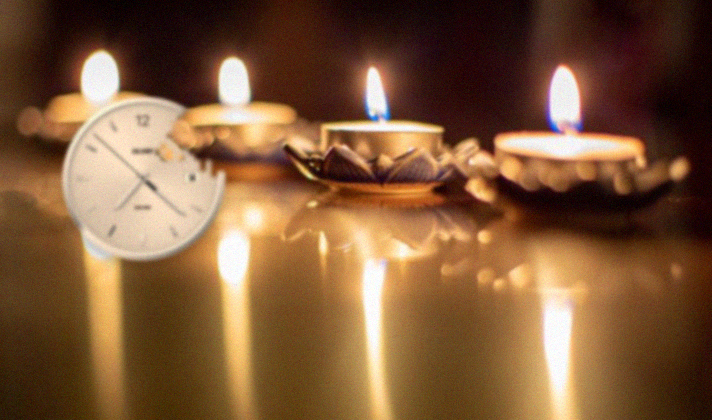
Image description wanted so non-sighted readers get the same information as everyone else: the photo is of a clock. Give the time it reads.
7:21:52
